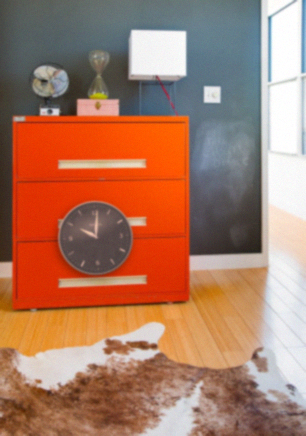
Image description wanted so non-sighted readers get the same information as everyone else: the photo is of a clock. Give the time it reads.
10:01
